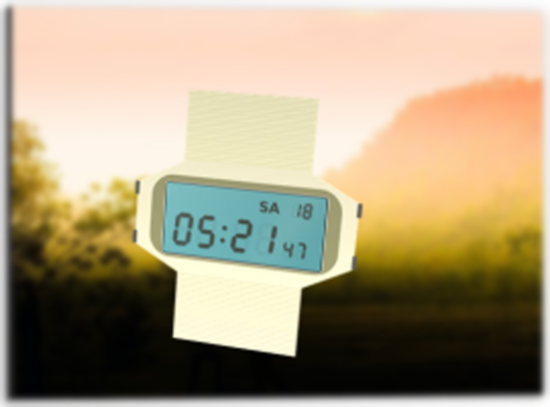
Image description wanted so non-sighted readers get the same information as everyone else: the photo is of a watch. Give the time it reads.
5:21:47
